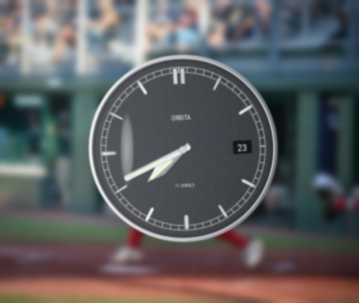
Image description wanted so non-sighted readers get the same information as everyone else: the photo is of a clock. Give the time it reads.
7:41
